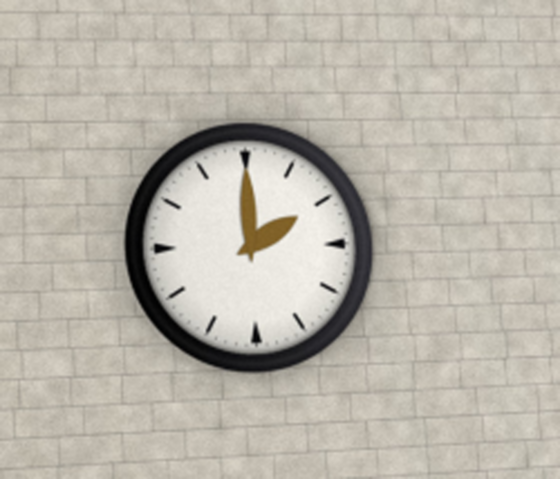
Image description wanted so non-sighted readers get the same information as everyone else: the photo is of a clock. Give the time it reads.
2:00
